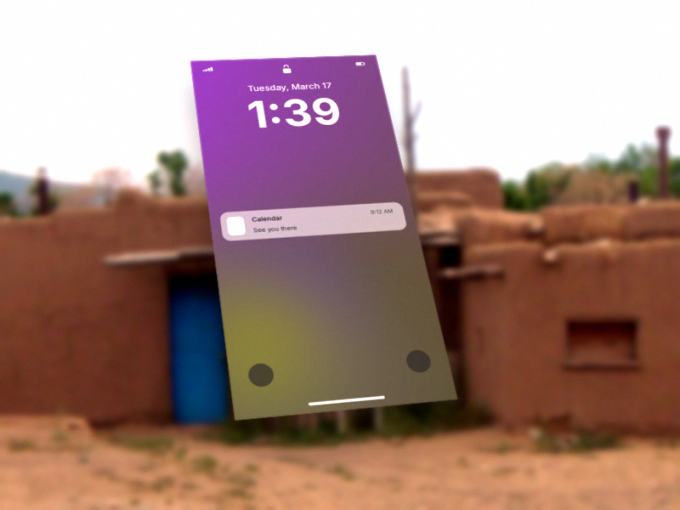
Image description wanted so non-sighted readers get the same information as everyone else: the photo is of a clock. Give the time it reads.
1:39
